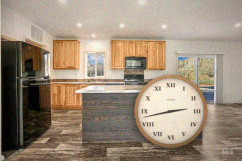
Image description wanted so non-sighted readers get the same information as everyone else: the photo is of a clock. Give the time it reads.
2:43
